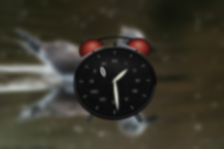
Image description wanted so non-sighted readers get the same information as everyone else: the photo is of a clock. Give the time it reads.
1:29
